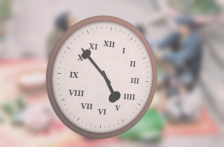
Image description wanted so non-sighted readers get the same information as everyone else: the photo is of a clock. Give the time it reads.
4:52
